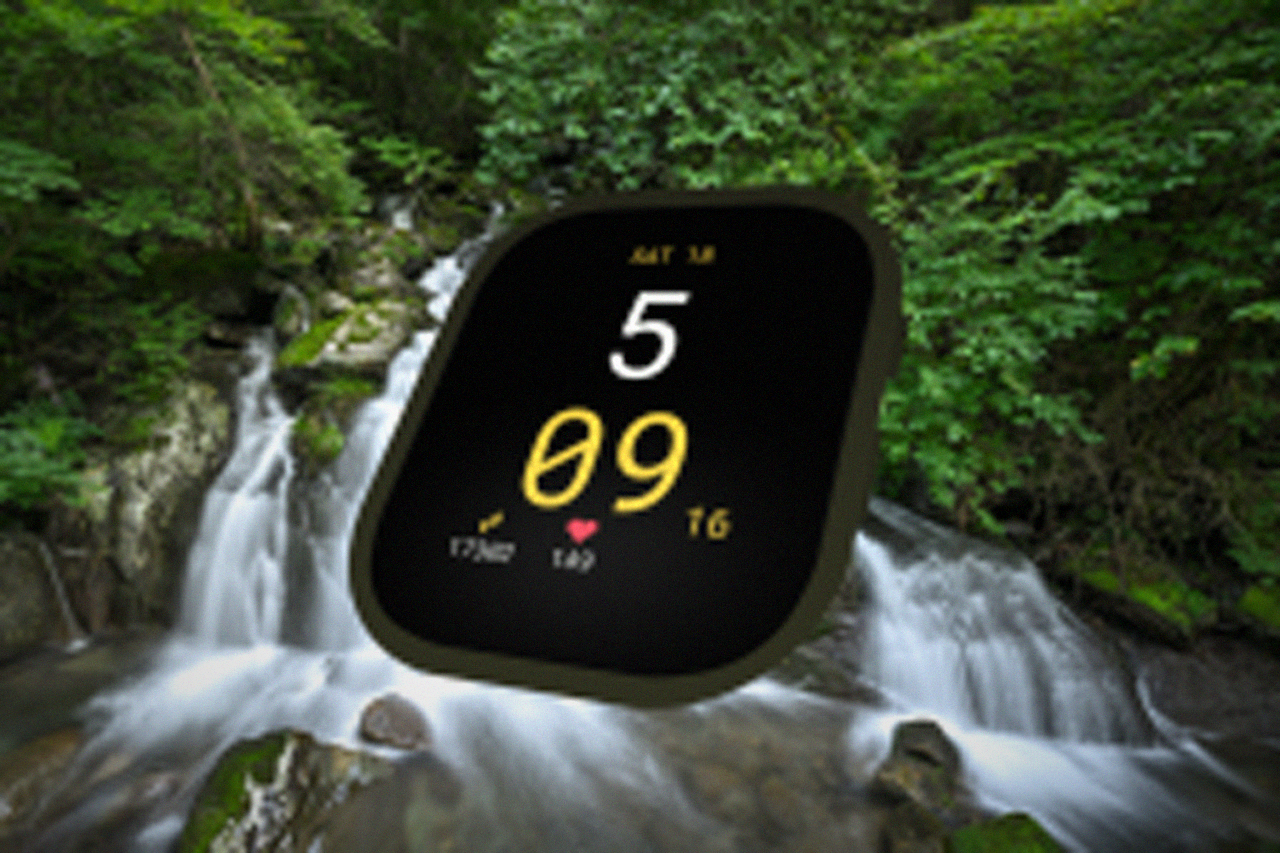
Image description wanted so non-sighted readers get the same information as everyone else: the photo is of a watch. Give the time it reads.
5:09
